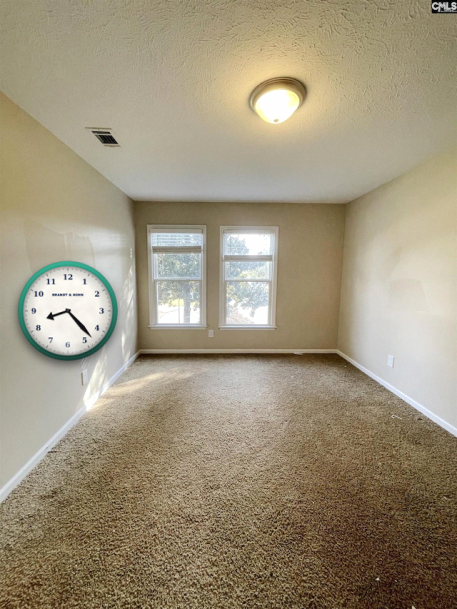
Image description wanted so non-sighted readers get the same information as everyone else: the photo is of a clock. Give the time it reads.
8:23
